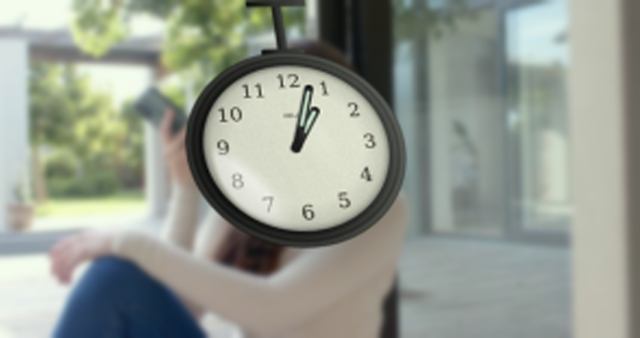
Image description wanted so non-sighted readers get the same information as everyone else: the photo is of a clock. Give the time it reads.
1:03
